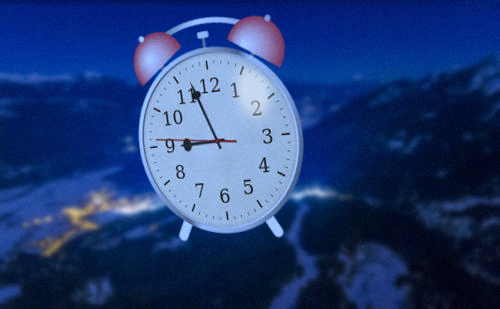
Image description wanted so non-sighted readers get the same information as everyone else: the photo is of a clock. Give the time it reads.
8:56:46
